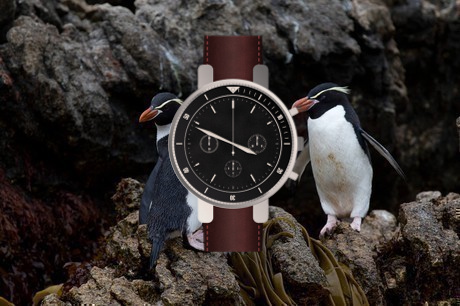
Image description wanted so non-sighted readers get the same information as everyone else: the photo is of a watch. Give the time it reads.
3:49
